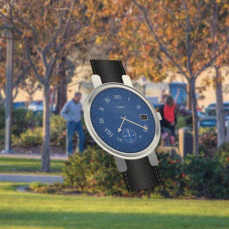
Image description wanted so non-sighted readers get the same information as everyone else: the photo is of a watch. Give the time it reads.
7:20
